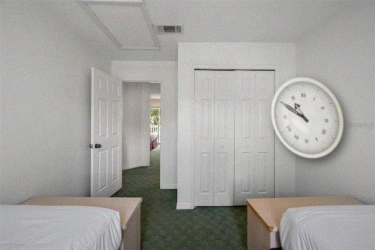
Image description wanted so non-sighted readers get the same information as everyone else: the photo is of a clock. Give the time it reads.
10:50
